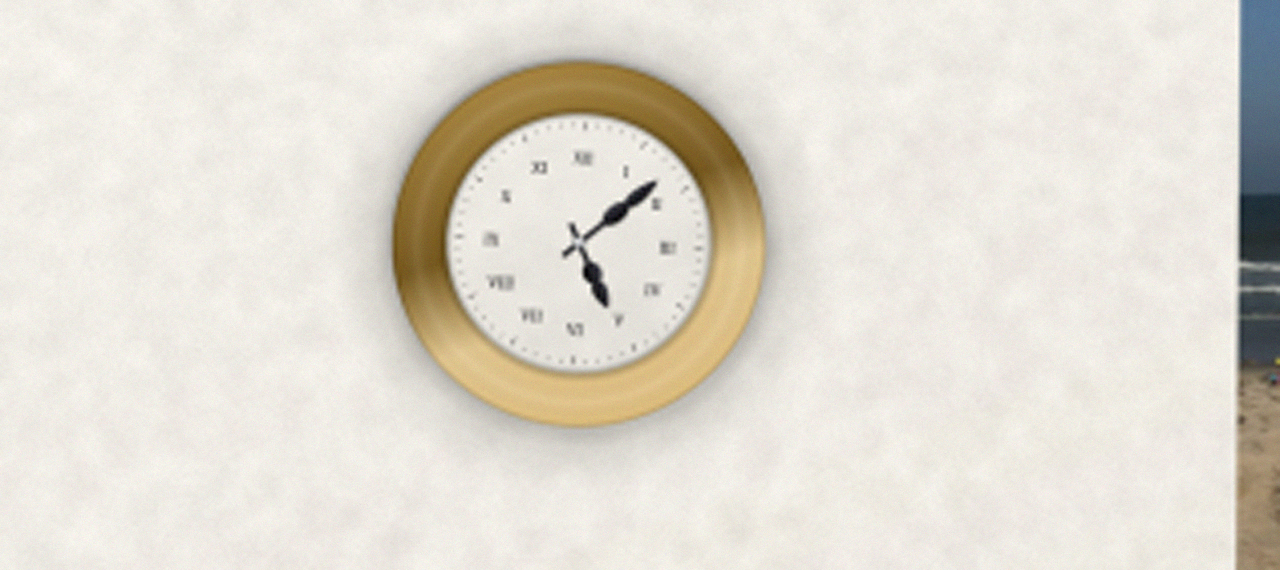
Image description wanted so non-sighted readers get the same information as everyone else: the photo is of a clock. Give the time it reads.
5:08
